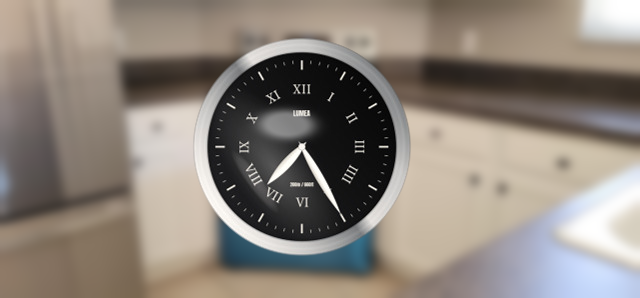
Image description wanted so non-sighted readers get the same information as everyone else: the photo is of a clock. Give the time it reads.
7:25
